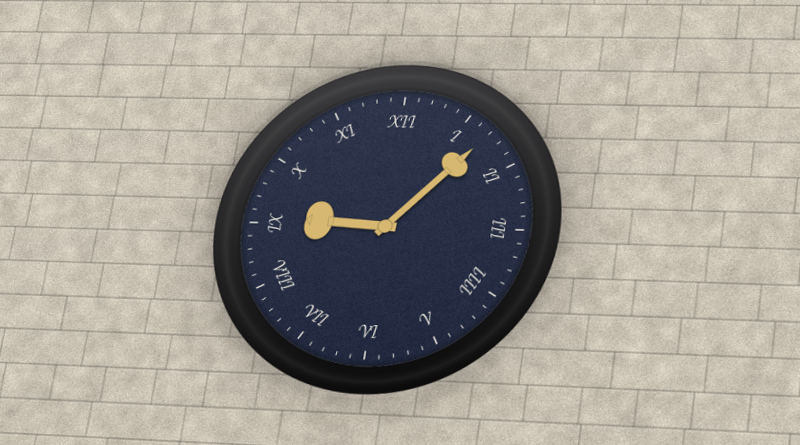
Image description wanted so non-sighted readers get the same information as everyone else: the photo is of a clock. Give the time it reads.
9:07
